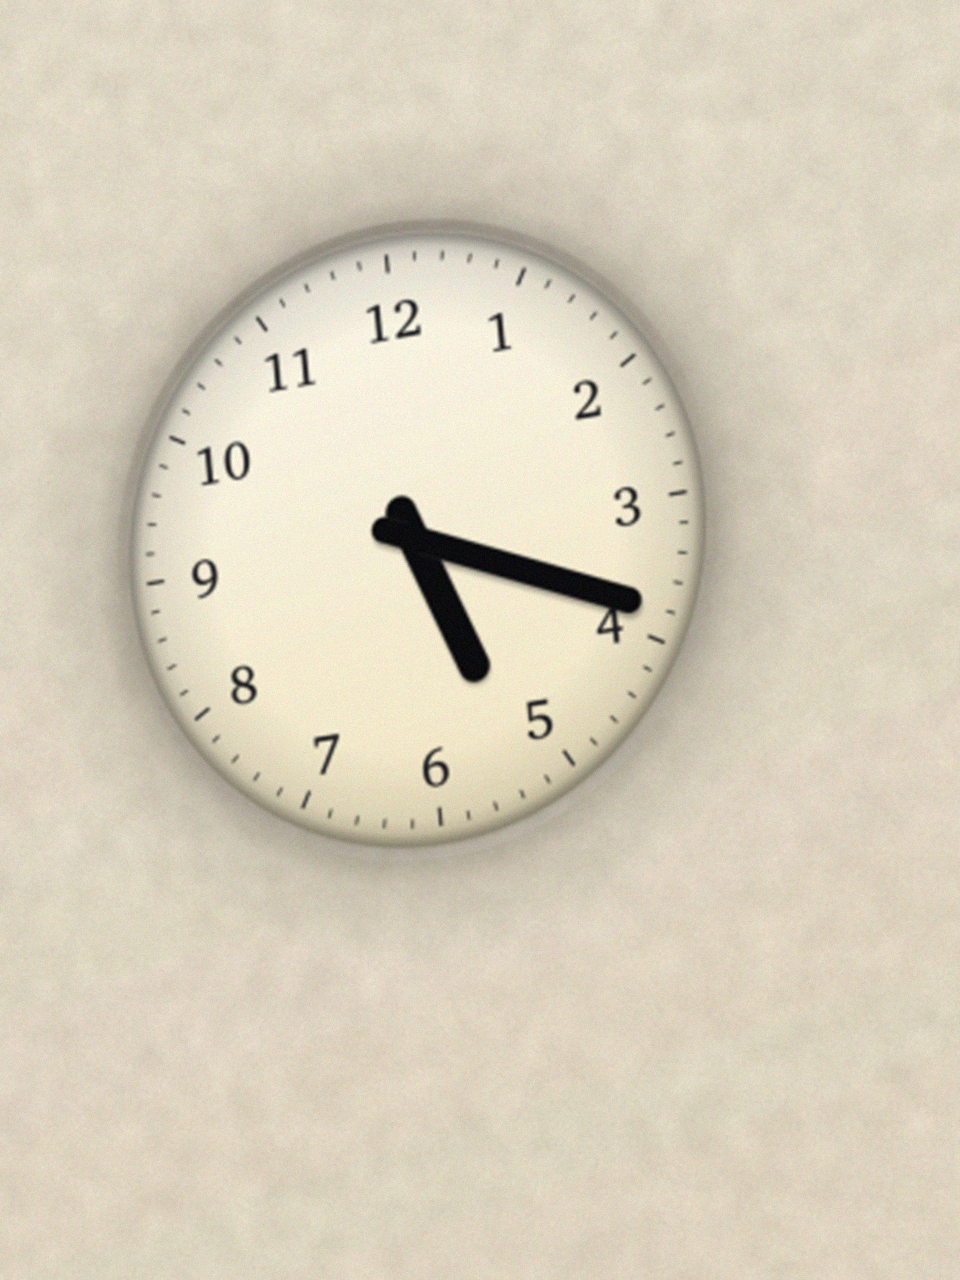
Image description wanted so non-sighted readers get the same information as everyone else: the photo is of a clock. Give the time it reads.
5:19
